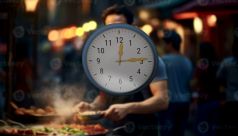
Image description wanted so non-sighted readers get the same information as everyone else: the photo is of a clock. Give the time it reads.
12:14
